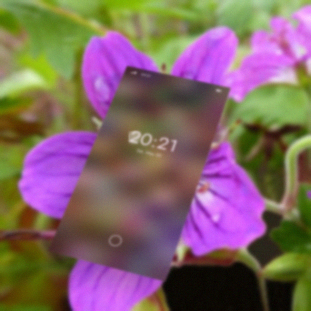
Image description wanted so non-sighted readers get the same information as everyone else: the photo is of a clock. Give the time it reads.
20:21
